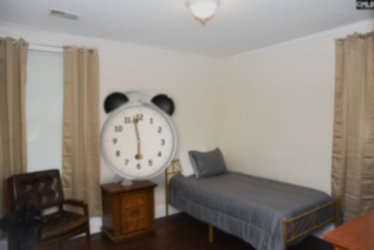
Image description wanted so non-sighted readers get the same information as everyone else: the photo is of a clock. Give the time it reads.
5:58
